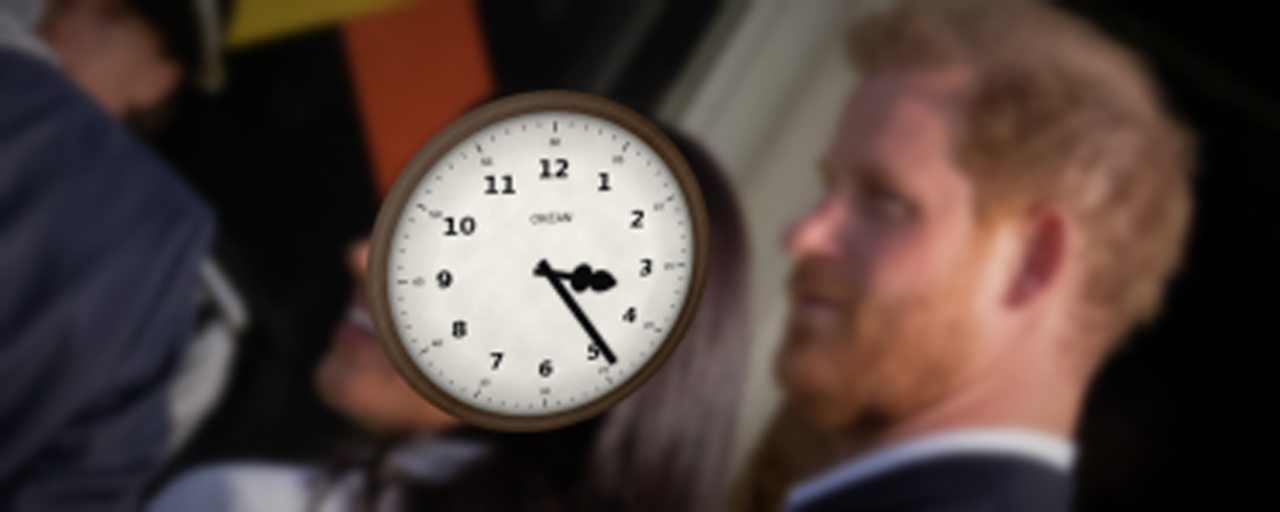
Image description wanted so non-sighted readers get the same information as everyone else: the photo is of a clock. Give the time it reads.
3:24
